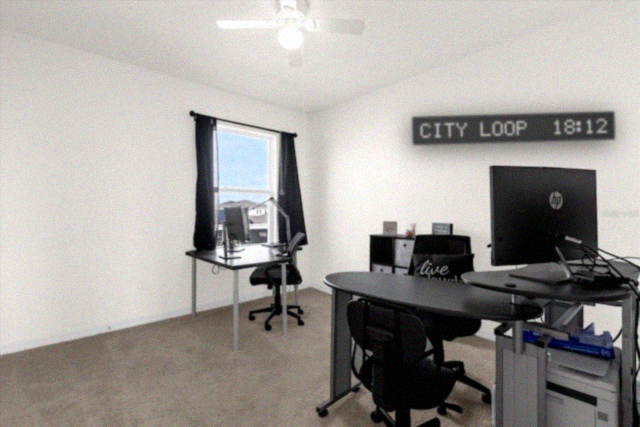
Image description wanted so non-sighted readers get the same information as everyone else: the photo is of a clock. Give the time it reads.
18:12
